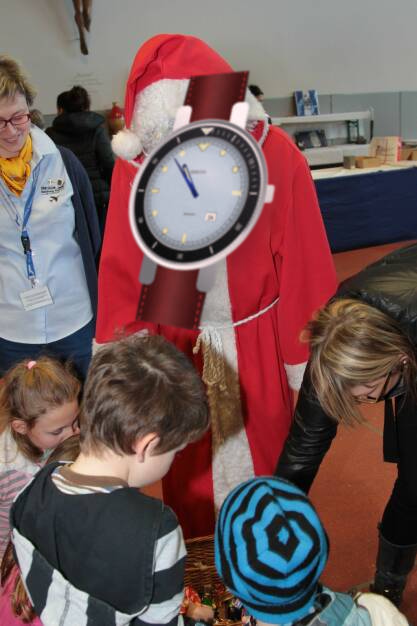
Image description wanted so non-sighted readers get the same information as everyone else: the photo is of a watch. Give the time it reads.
10:53
